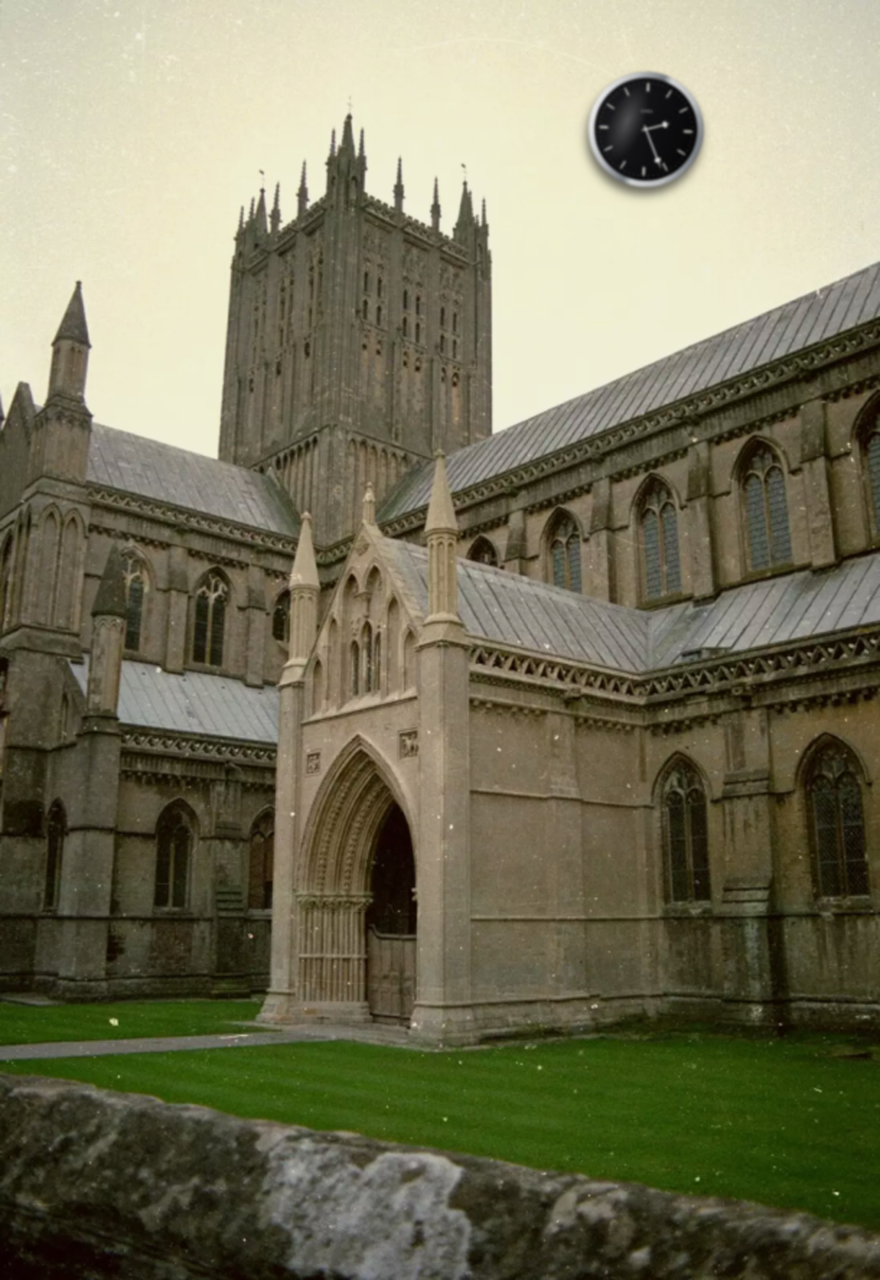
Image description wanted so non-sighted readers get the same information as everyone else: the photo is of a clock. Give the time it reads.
2:26
